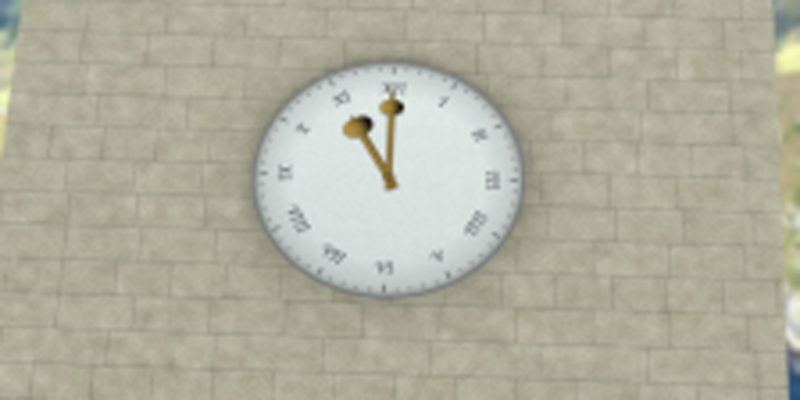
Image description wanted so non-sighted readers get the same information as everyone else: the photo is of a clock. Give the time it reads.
11:00
